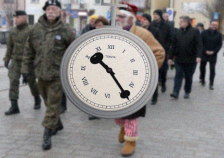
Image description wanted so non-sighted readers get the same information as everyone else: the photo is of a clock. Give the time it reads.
10:24
